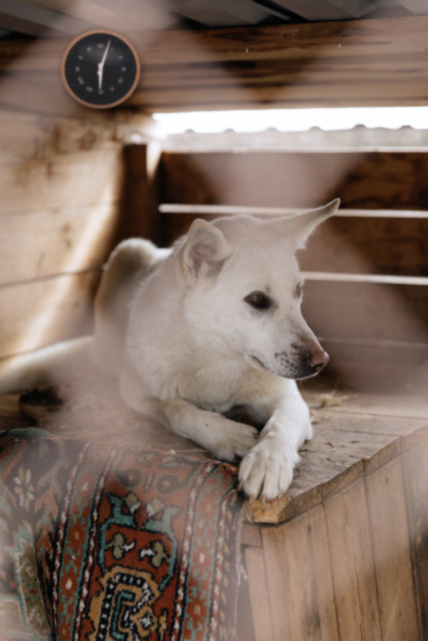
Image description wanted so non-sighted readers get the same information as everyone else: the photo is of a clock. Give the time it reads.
6:03
